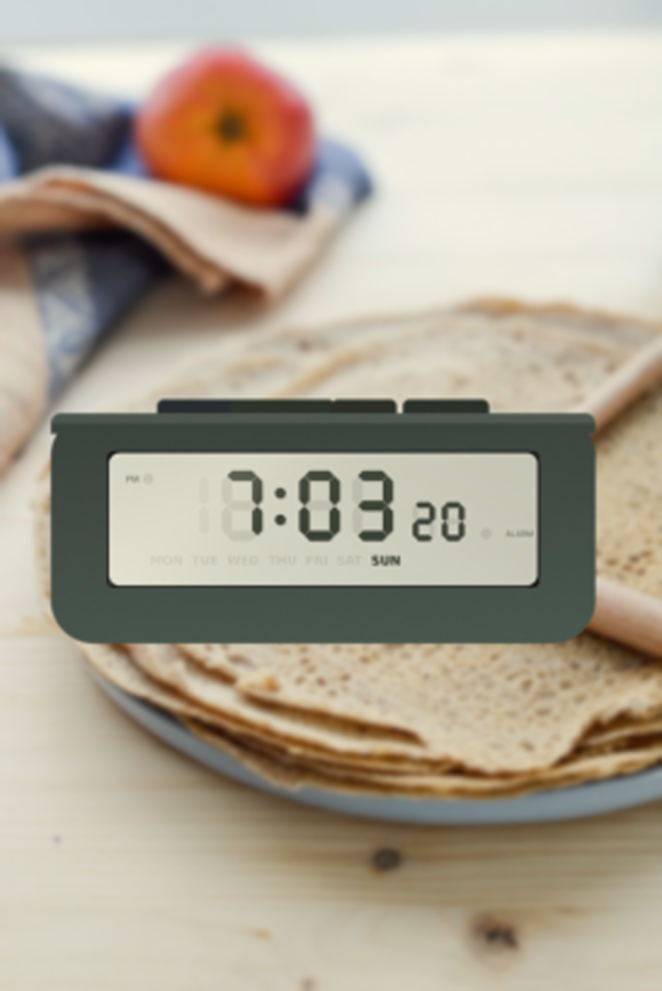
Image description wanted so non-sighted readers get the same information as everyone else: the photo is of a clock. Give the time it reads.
7:03:20
